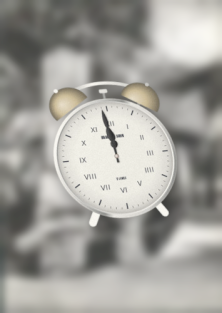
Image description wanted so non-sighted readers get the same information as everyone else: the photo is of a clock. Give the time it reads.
11:59
